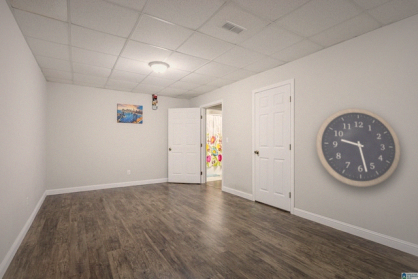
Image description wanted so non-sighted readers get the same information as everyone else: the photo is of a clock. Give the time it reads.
9:28
